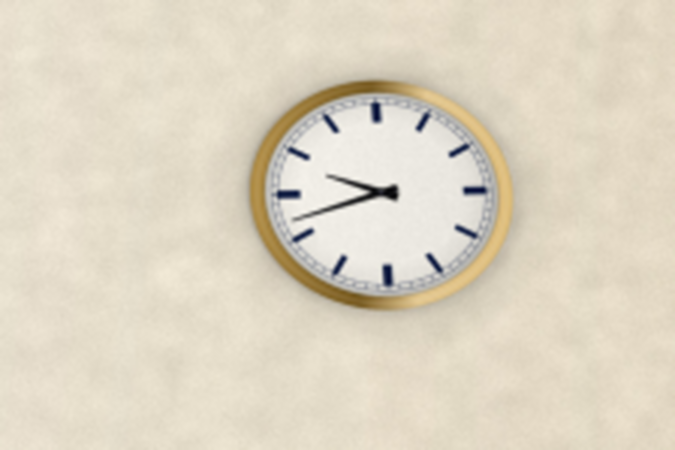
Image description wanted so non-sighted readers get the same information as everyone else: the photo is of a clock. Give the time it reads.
9:42
